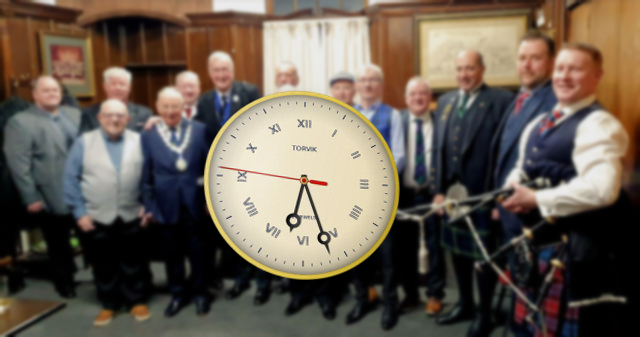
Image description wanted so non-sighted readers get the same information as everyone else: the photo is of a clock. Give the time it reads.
6:26:46
